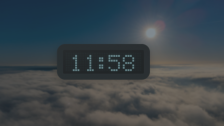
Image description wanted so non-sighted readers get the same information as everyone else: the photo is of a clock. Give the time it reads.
11:58
